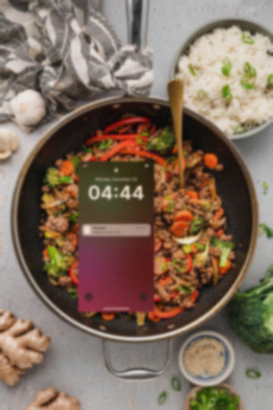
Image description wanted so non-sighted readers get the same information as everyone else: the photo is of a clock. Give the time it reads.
4:44
